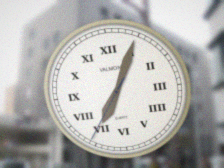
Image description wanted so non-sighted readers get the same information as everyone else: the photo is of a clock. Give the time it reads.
7:04:36
